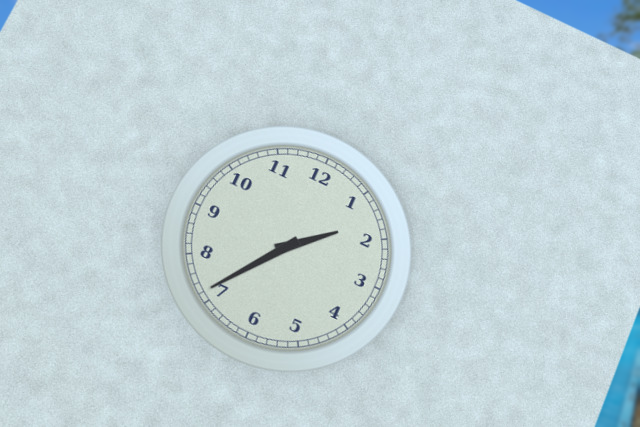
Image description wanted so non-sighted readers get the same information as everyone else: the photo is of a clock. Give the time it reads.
1:36
